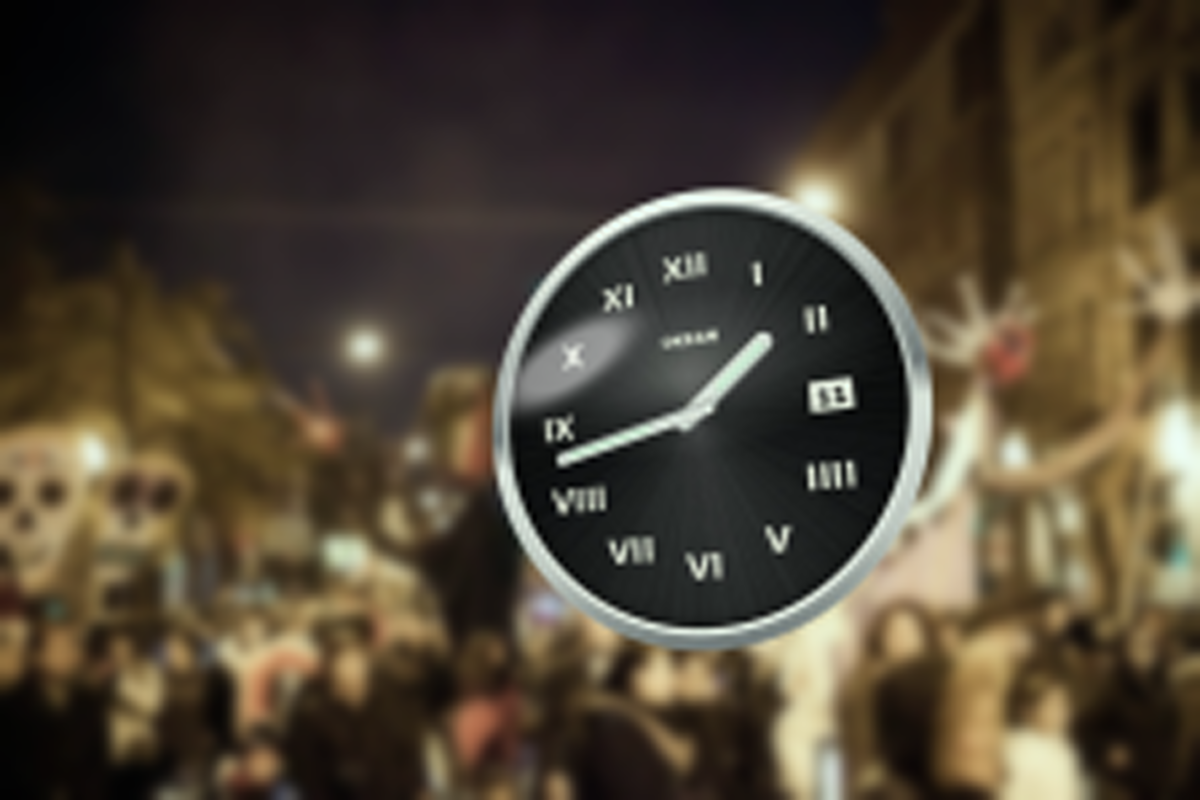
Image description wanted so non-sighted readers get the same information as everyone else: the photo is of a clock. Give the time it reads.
1:43
